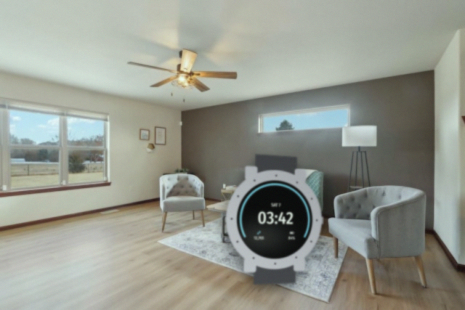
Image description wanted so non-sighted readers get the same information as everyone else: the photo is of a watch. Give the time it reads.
3:42
